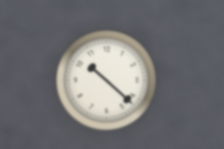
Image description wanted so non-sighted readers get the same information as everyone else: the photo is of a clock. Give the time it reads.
10:22
